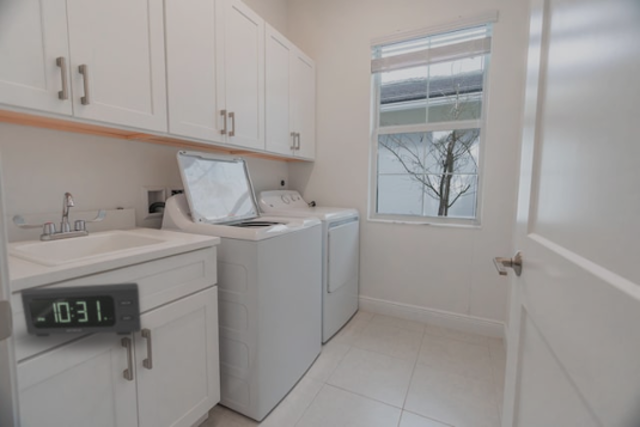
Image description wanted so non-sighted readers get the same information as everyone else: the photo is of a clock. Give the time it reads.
10:31
